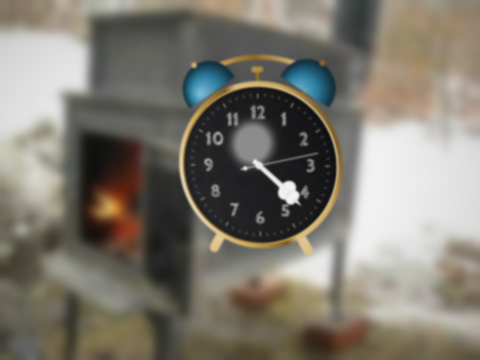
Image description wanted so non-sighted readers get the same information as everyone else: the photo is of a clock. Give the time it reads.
4:22:13
